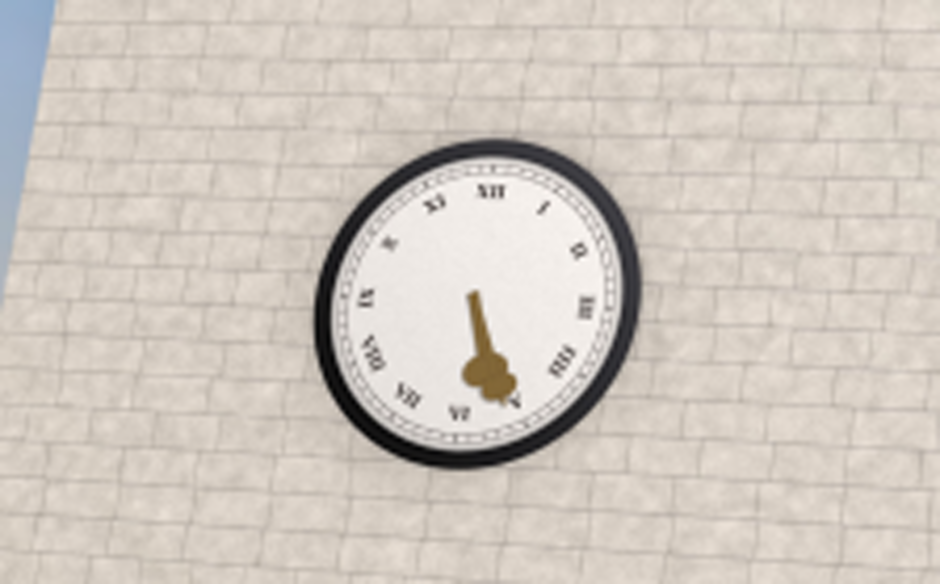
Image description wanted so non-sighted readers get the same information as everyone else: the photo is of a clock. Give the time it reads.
5:26
